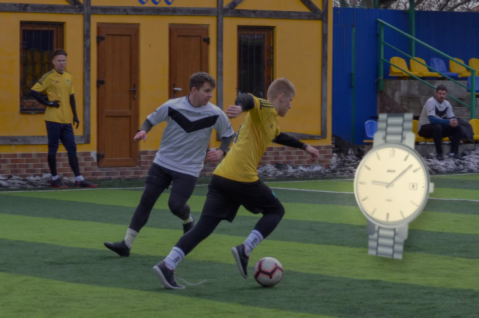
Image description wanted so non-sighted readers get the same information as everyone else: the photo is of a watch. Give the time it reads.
9:08
